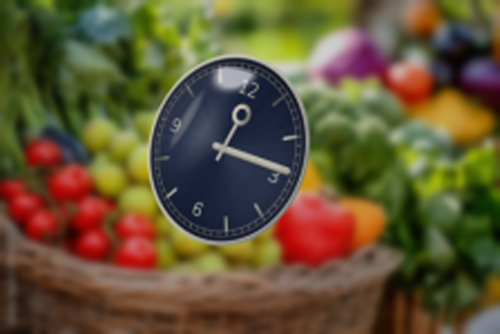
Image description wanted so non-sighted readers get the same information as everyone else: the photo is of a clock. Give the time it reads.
12:14
